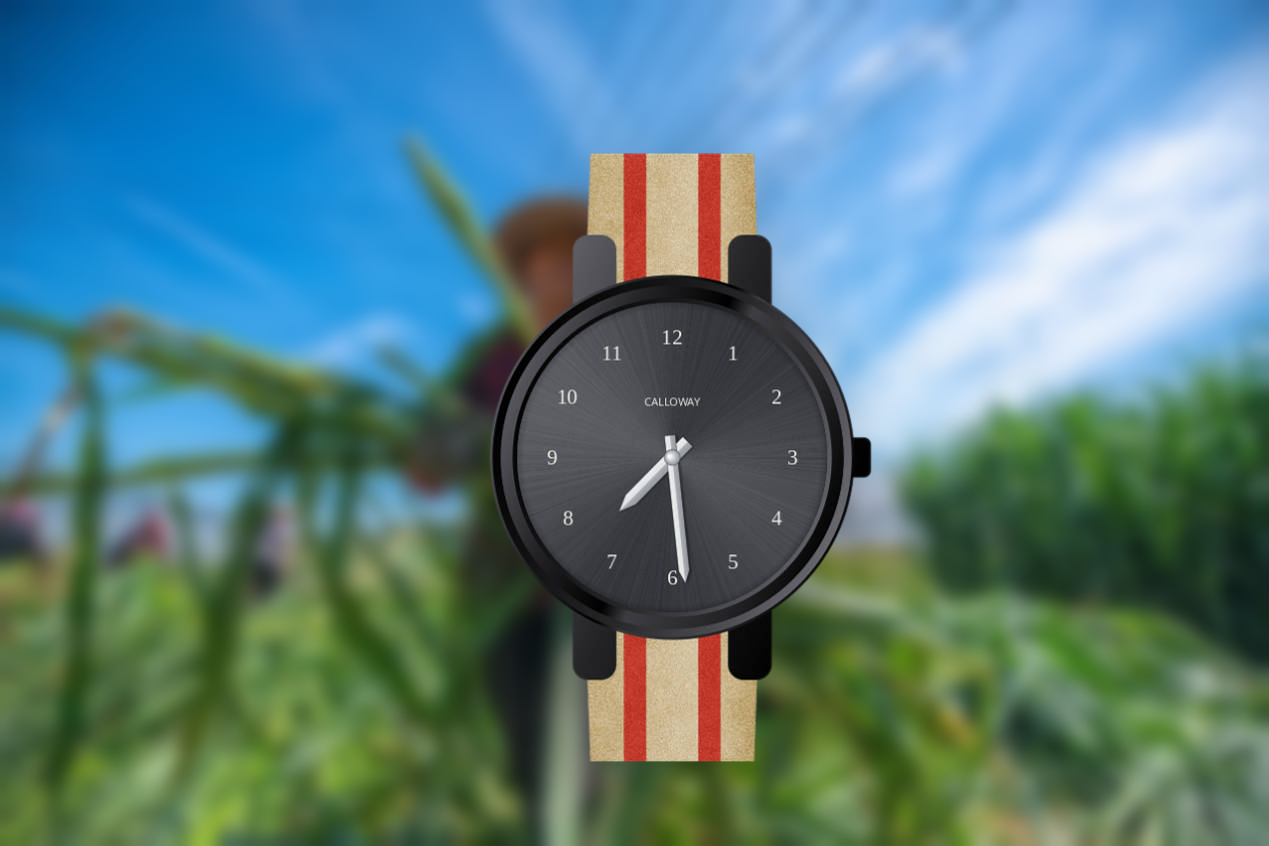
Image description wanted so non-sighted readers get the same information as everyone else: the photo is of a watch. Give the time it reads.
7:29
